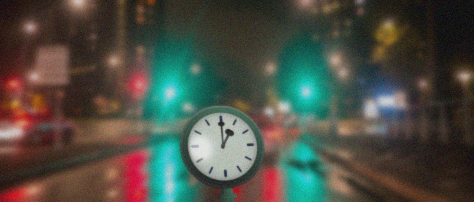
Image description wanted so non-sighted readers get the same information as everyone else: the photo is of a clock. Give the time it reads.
1:00
